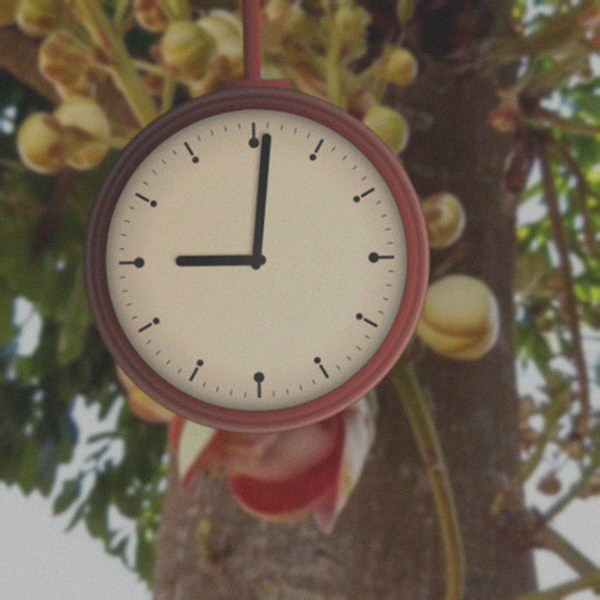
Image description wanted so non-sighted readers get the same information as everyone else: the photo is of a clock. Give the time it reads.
9:01
